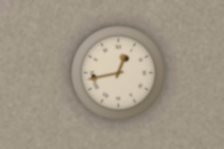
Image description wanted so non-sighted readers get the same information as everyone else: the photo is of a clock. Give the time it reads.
12:43
